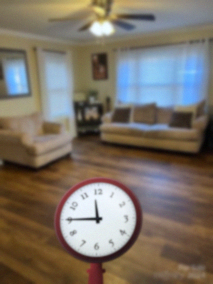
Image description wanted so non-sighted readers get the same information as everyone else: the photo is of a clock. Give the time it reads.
11:45
